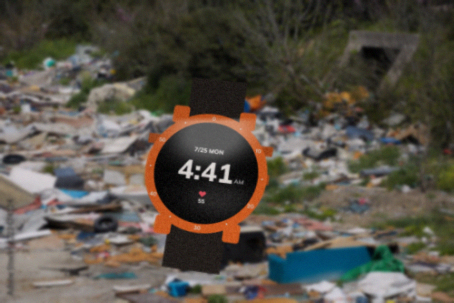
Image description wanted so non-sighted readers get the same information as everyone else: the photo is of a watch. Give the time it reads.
4:41
